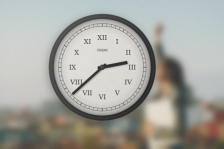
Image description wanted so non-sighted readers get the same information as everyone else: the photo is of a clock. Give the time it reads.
2:38
